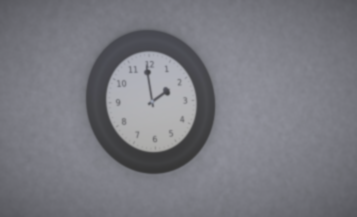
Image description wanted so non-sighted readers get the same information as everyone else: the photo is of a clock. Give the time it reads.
1:59
